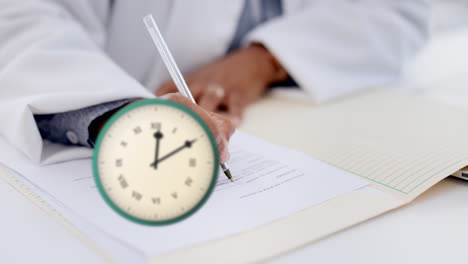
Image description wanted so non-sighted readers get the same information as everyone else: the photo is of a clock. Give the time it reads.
12:10
